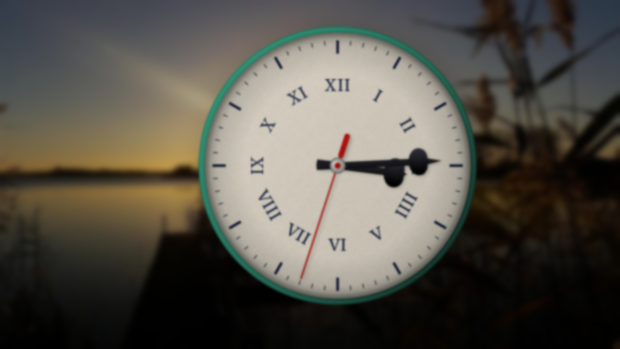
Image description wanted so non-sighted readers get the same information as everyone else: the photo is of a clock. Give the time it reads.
3:14:33
